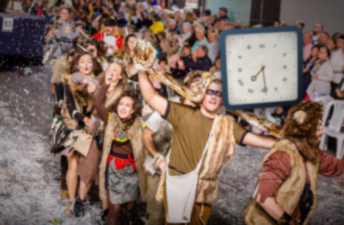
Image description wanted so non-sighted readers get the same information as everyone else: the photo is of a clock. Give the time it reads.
7:29
